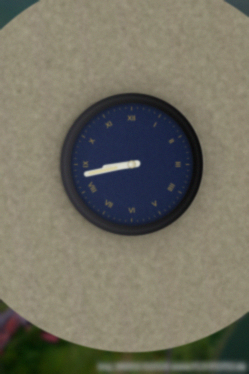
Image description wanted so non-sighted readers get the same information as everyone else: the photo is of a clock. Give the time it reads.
8:43
